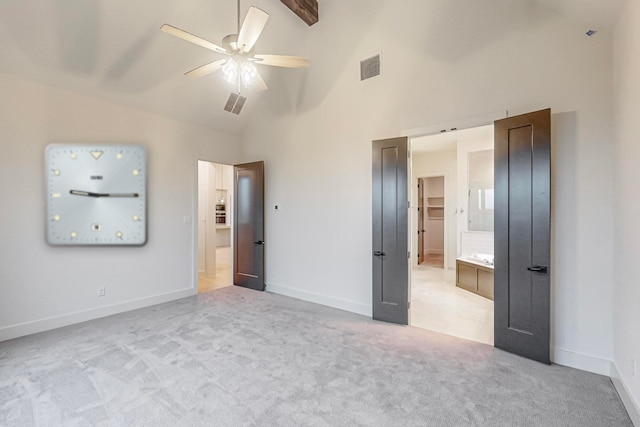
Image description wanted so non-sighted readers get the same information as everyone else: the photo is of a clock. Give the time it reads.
9:15
